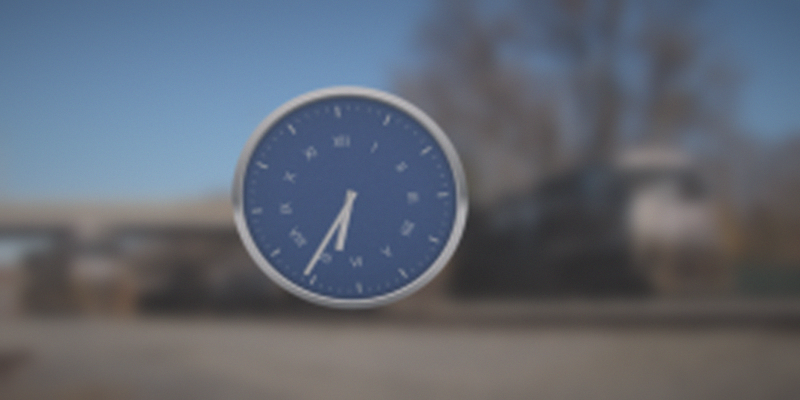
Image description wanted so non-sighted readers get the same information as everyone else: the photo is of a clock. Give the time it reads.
6:36
